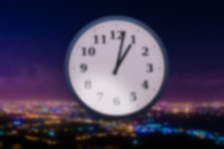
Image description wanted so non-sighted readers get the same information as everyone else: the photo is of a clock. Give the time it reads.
1:02
